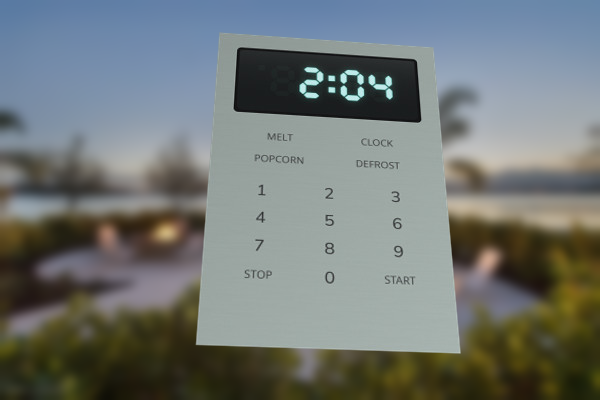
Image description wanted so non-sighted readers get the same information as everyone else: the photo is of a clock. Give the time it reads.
2:04
